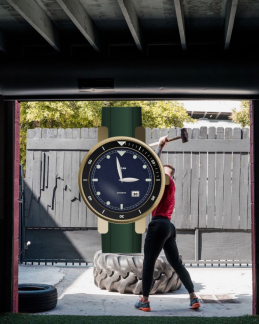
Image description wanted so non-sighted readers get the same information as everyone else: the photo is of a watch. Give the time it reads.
2:58
